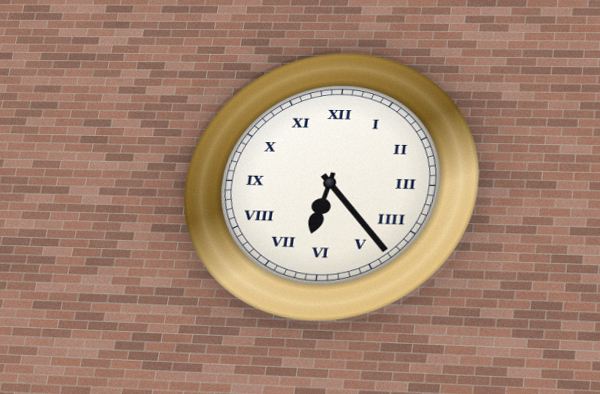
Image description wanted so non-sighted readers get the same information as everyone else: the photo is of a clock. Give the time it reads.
6:23
